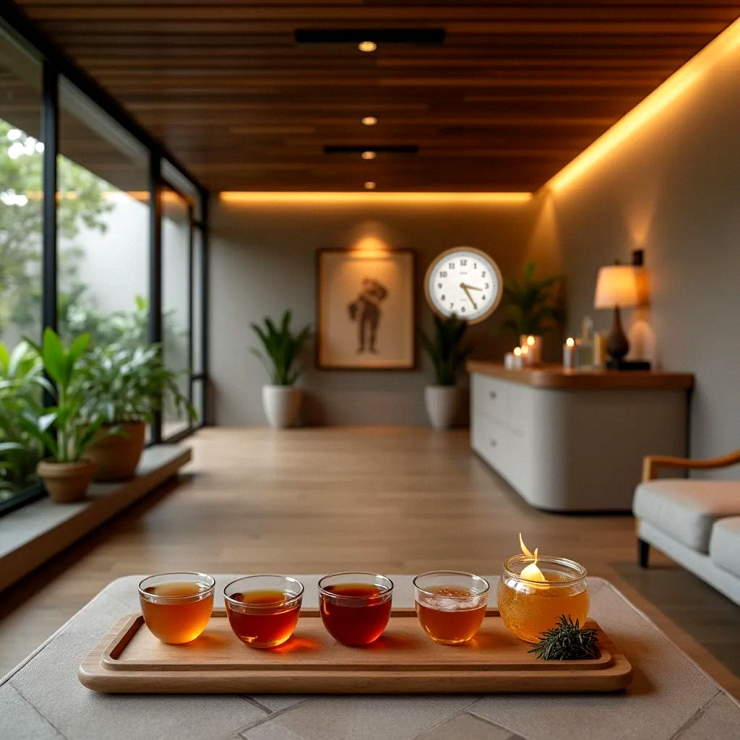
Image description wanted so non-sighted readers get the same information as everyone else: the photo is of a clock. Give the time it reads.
3:25
